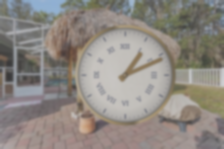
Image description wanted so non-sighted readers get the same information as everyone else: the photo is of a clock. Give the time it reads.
1:11
